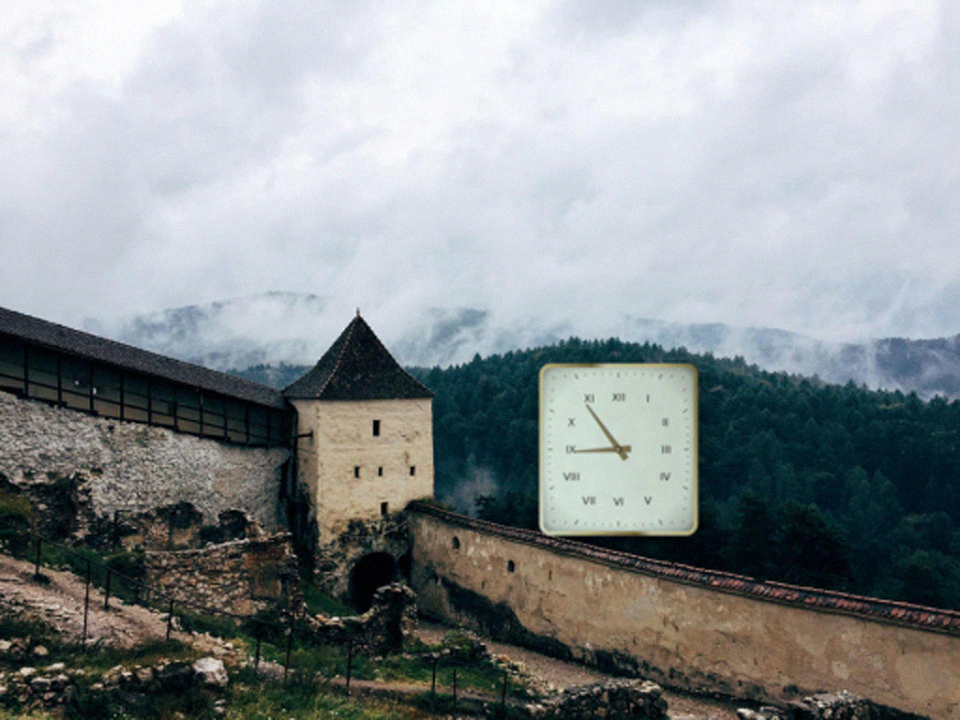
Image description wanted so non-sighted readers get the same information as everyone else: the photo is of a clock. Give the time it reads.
8:54
